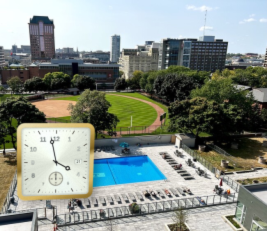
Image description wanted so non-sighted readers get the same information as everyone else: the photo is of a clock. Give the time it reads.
3:58
